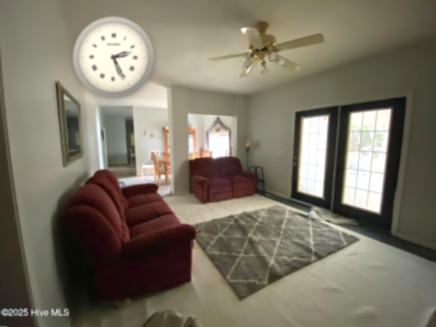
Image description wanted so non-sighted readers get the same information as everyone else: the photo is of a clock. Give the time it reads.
2:26
